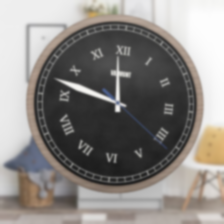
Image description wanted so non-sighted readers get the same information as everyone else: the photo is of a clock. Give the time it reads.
11:47:21
